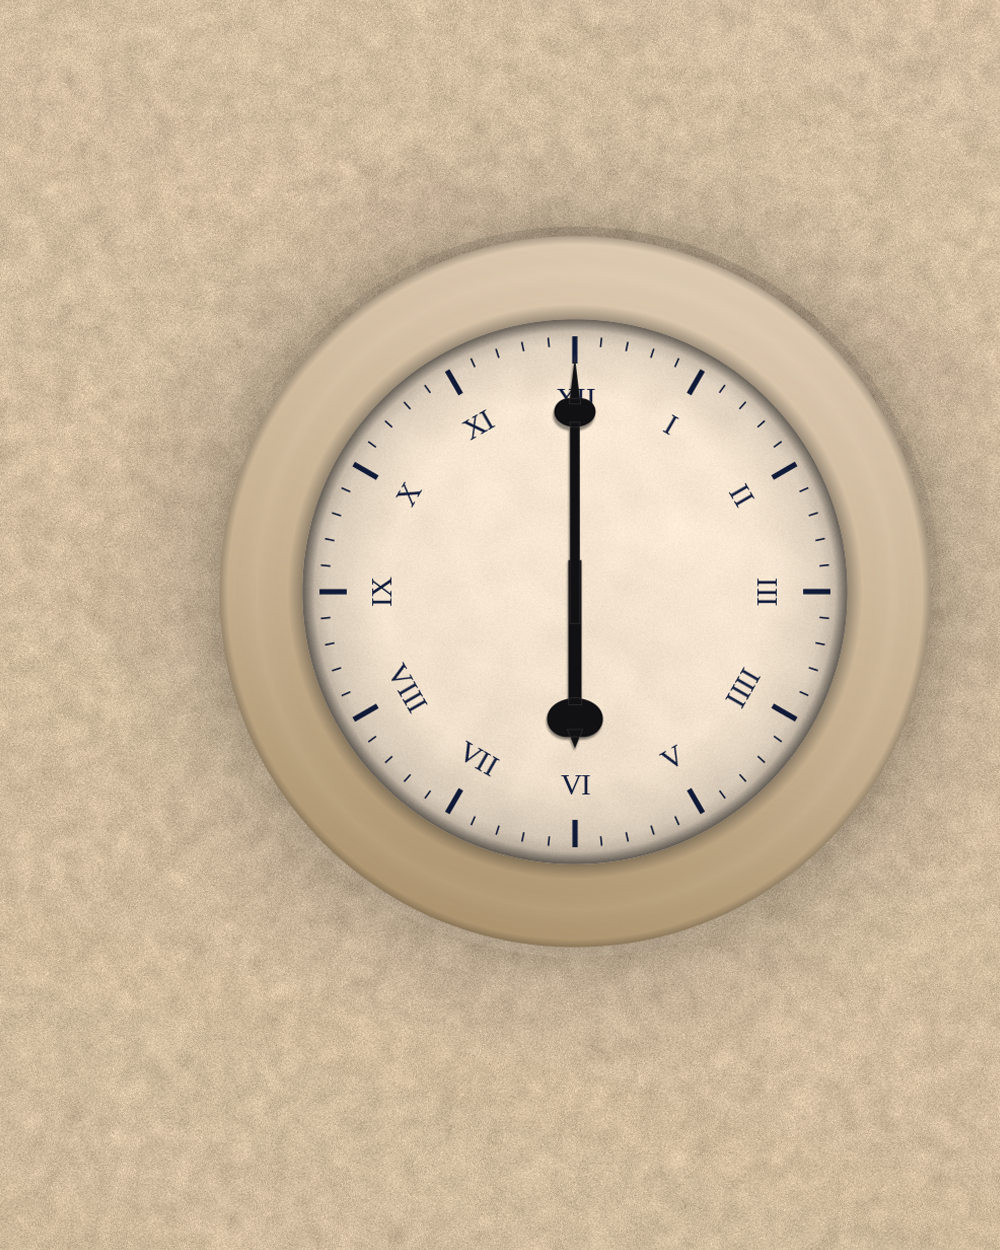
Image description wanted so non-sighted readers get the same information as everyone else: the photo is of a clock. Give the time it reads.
6:00
